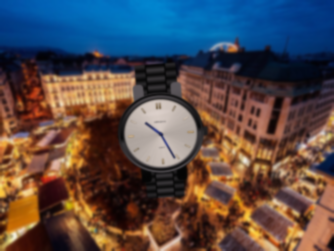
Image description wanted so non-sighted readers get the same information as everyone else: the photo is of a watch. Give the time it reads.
10:26
